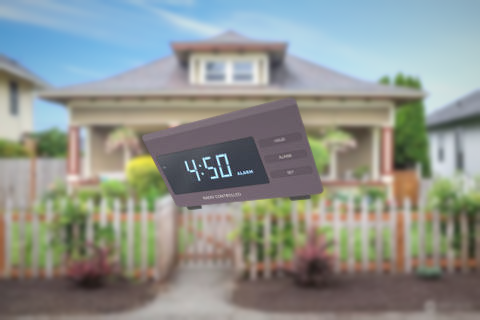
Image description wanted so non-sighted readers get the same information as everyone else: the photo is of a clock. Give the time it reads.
4:50
